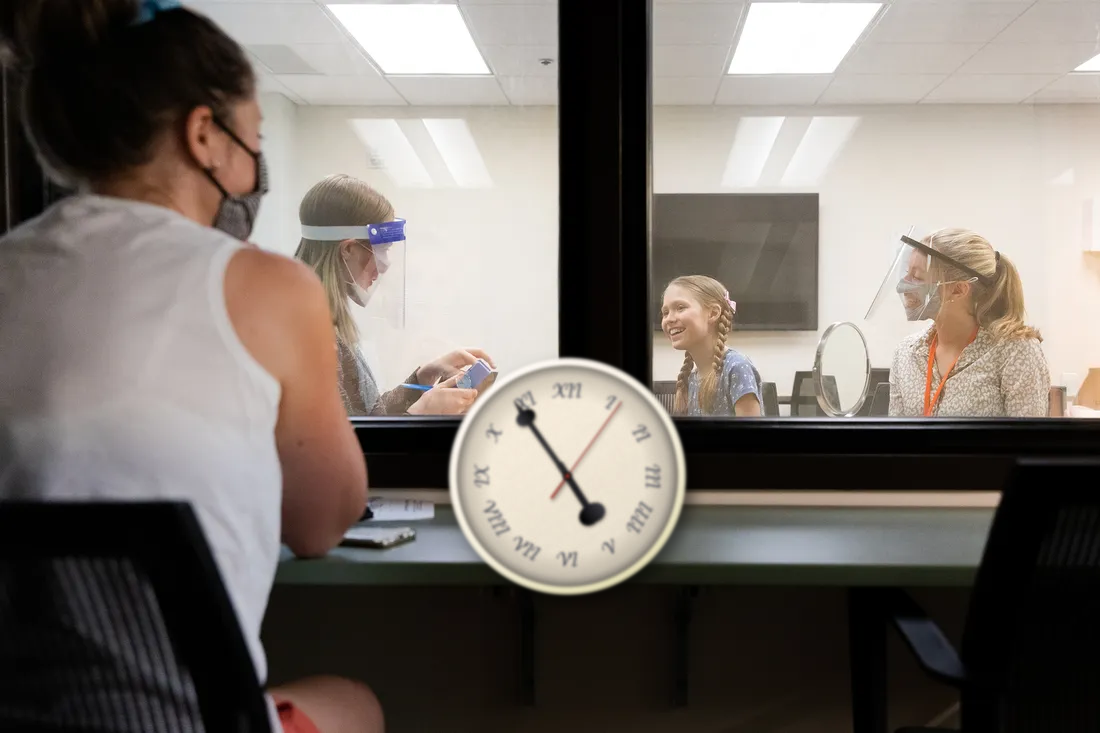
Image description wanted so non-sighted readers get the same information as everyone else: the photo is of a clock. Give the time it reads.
4:54:06
